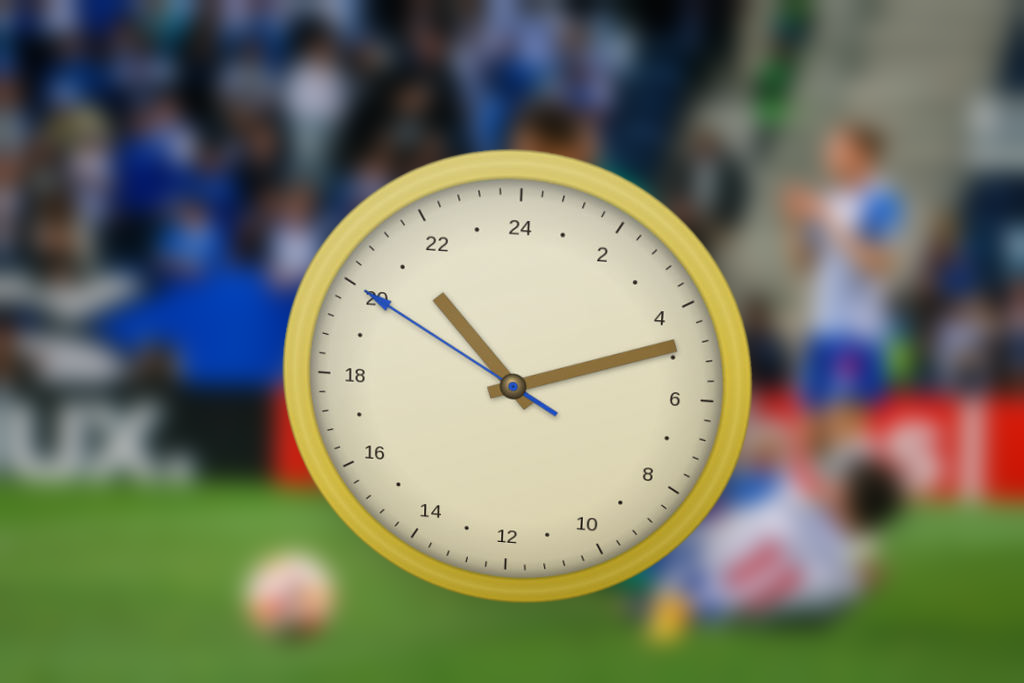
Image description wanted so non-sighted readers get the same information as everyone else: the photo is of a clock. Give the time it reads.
21:11:50
